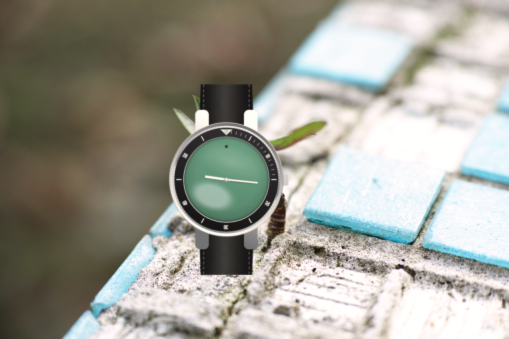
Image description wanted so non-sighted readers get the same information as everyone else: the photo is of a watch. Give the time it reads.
9:16
